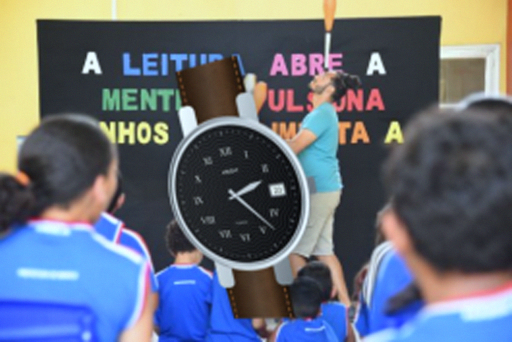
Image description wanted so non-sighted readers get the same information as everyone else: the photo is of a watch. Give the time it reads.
2:23
